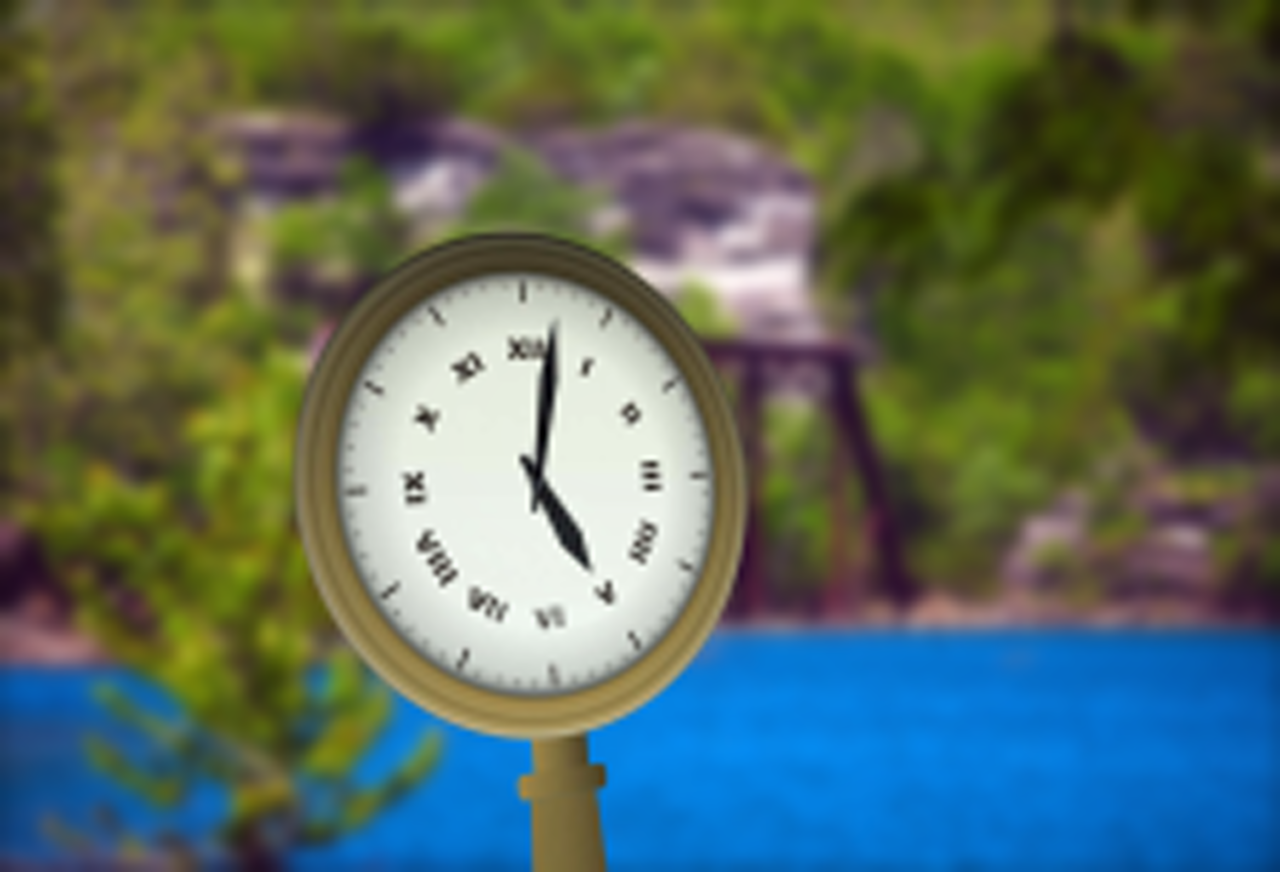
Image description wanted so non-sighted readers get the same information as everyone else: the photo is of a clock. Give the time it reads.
5:02
